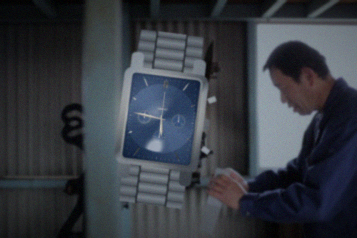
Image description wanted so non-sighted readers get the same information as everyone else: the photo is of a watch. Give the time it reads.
5:46
